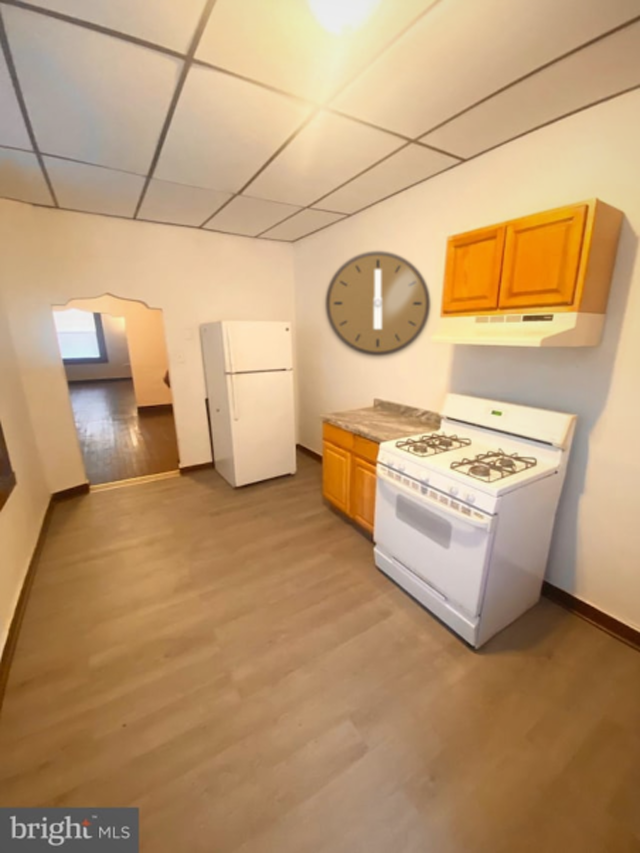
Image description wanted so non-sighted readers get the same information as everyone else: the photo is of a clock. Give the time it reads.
6:00
